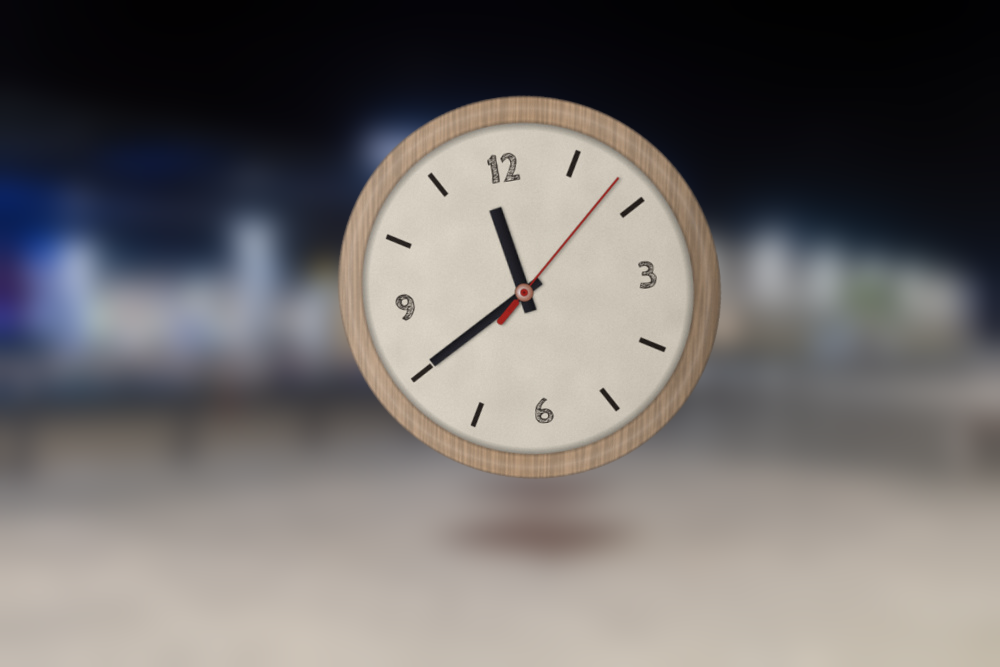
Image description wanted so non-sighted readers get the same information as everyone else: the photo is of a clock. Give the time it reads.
11:40:08
